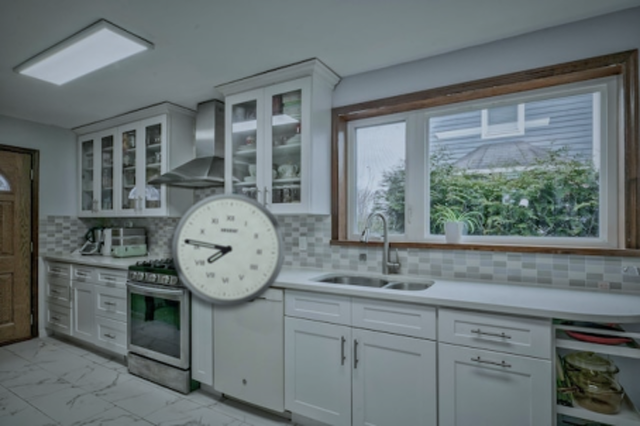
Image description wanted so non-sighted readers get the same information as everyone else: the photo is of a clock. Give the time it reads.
7:46
